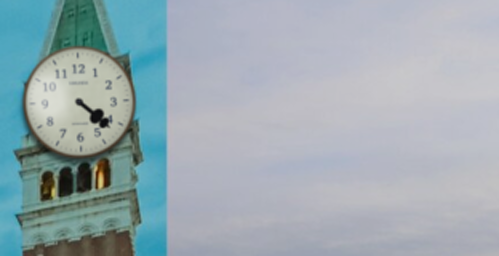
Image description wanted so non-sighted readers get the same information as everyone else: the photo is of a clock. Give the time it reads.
4:22
